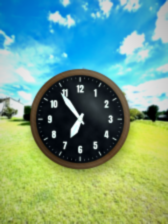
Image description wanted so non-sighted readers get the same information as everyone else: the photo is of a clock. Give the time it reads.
6:54
